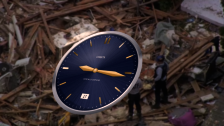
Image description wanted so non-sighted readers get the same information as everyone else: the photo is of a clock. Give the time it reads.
9:16
